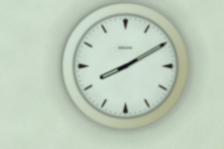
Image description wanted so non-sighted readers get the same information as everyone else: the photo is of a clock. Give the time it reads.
8:10
